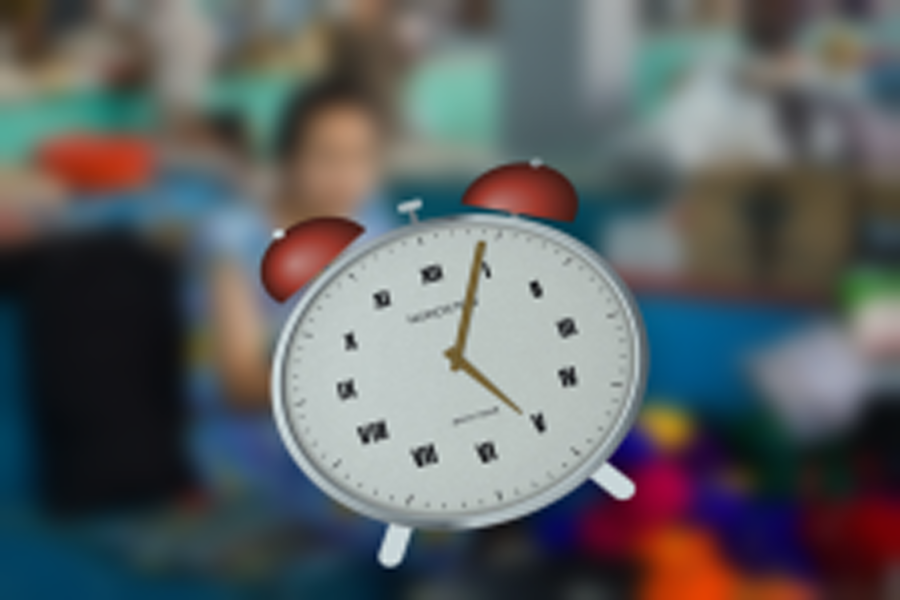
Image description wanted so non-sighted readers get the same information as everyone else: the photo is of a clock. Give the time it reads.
5:04
